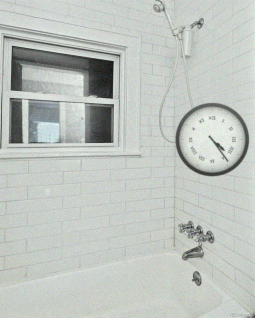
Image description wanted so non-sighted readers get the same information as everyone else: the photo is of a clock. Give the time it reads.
4:24
